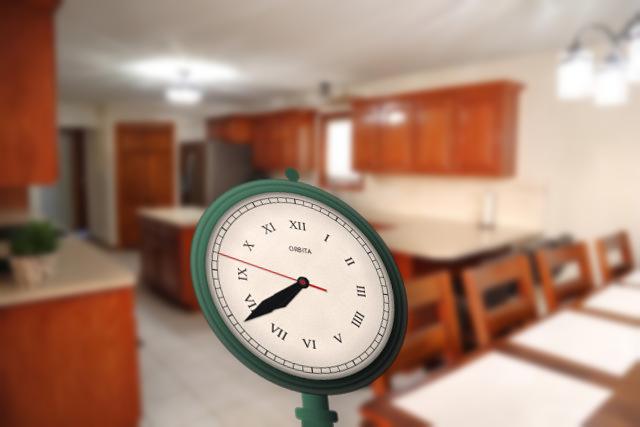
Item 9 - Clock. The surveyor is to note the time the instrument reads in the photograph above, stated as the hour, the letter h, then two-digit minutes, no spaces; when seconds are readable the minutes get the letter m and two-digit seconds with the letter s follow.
7h38m47s
